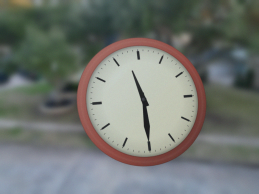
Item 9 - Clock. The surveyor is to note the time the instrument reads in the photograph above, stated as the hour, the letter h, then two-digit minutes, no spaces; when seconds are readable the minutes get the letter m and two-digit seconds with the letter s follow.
11h30
